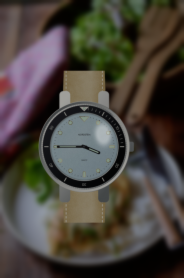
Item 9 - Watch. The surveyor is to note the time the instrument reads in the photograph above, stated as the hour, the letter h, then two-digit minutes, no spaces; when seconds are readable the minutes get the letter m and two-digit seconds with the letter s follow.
3h45
